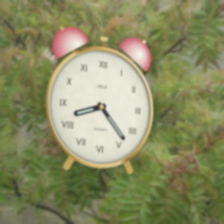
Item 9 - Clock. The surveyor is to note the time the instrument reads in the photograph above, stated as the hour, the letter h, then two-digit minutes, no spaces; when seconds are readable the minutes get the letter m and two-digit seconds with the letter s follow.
8h23
